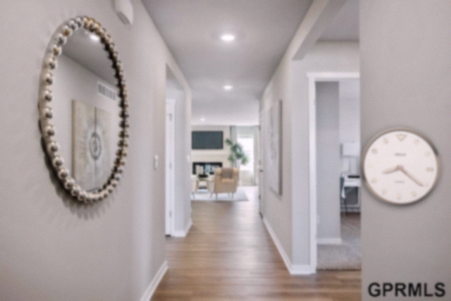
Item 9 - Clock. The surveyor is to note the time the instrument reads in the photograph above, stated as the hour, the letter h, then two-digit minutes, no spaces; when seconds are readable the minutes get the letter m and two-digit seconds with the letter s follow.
8h21
